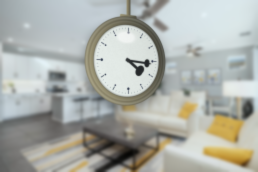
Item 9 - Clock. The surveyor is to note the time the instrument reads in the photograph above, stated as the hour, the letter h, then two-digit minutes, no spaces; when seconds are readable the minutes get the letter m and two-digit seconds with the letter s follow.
4h16
